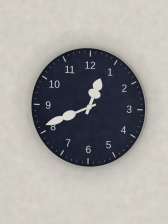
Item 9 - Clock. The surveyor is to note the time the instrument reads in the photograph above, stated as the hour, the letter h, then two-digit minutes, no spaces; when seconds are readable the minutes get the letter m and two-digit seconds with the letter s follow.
12h41
